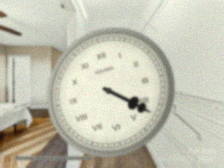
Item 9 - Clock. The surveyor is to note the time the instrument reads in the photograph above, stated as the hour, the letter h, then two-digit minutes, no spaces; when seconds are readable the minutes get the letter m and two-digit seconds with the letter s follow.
4h22
